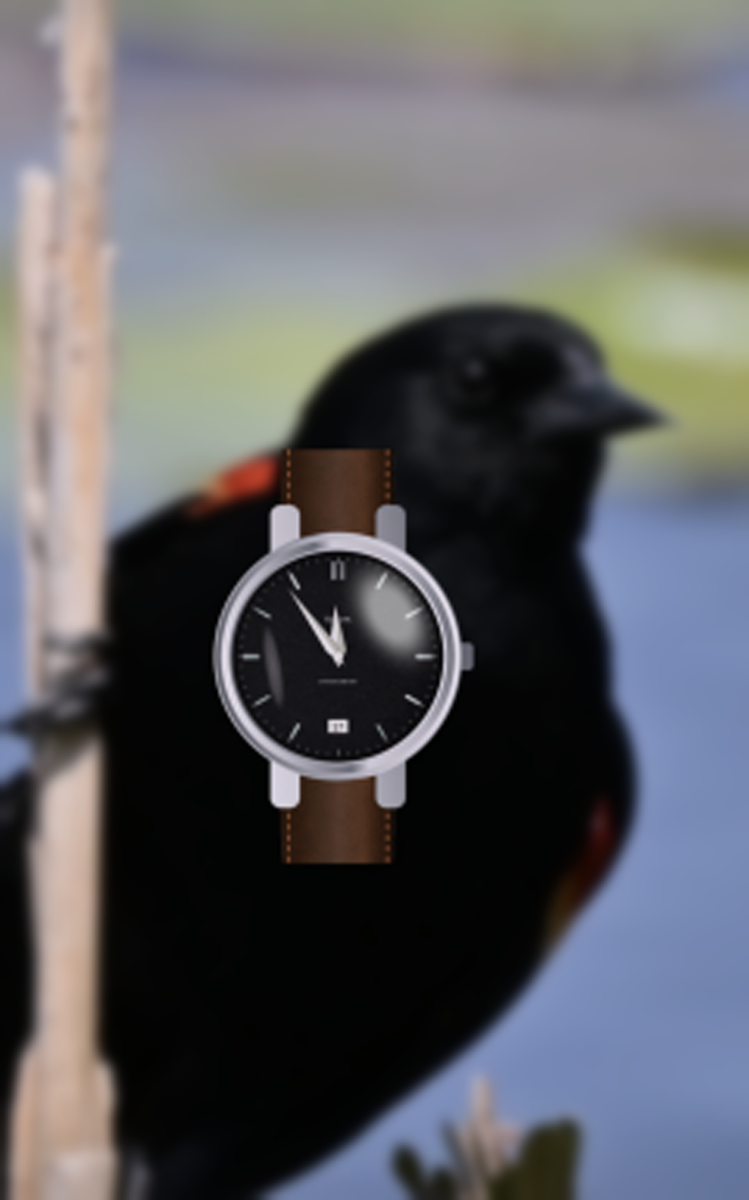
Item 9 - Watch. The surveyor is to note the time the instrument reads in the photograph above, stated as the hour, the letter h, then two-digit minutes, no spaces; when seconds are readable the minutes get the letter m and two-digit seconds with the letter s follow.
11h54
